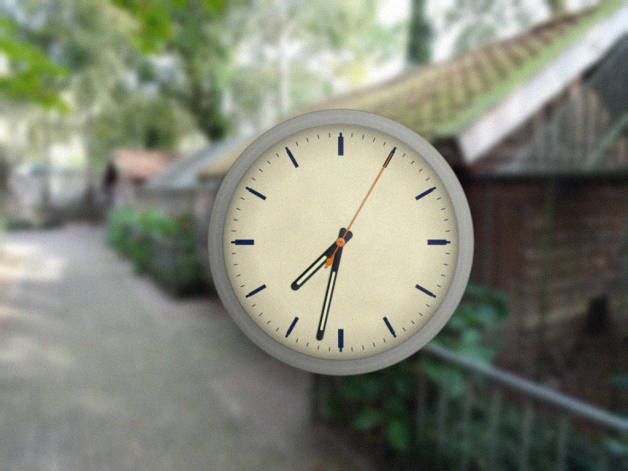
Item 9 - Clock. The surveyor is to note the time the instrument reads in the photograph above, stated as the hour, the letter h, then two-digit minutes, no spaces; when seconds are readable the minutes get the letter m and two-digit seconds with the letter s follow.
7h32m05s
